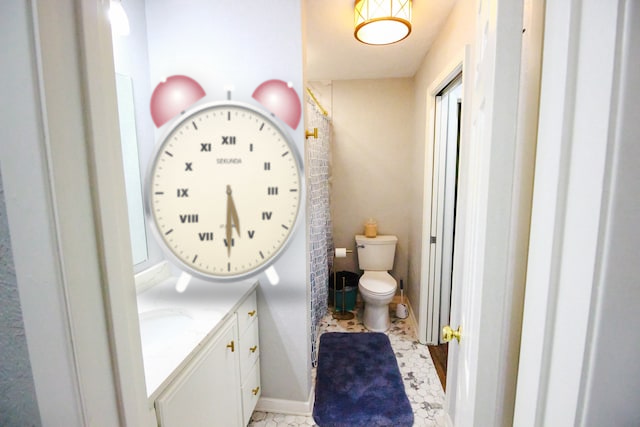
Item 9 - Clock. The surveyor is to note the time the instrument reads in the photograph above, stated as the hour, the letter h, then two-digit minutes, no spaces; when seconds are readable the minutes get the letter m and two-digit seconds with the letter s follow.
5h30
